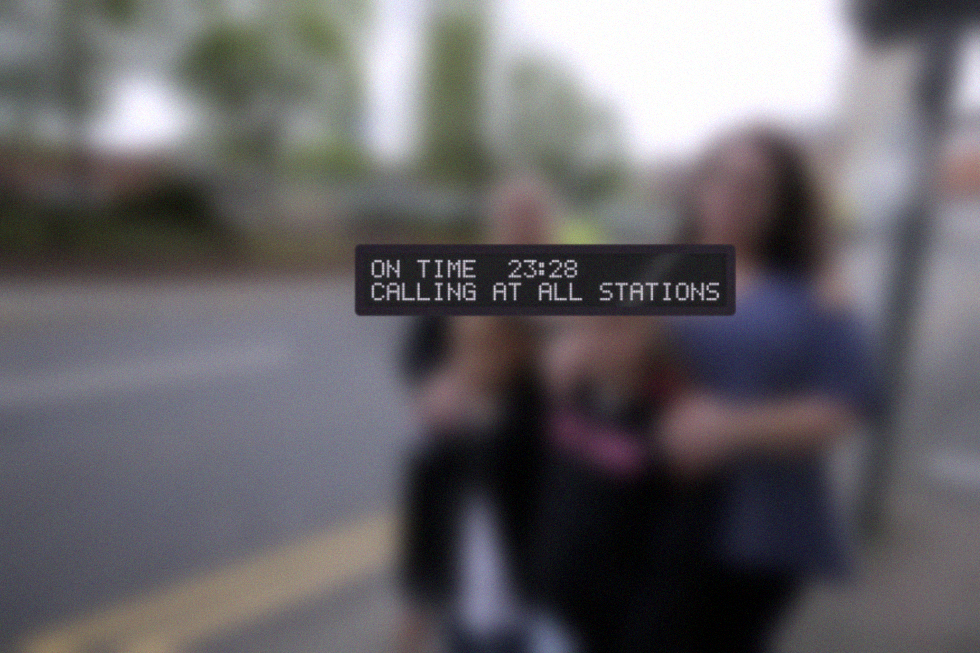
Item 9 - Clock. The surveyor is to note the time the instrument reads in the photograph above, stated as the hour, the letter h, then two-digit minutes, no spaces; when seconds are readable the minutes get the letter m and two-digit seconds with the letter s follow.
23h28
